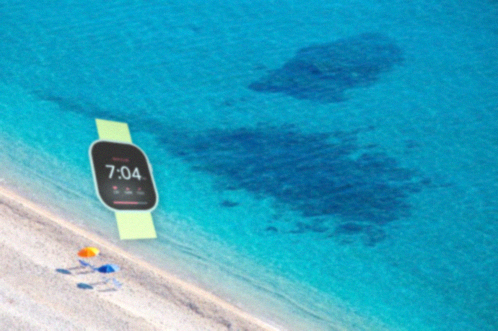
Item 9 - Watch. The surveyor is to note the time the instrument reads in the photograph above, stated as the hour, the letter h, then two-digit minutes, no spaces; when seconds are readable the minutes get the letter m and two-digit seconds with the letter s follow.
7h04
